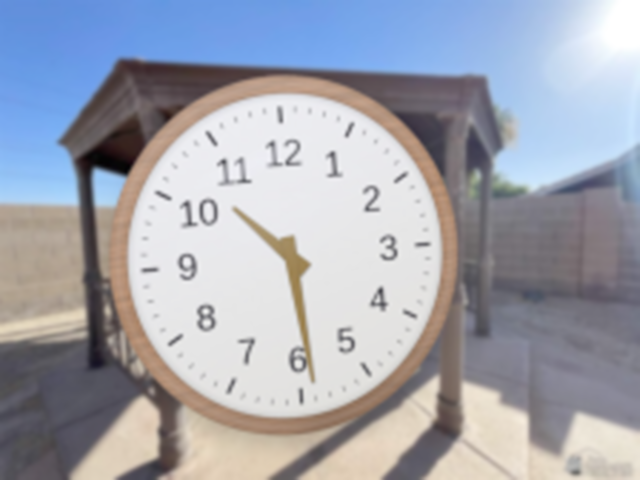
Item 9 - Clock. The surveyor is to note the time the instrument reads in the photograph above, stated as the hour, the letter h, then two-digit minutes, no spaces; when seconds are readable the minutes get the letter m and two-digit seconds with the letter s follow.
10h29
